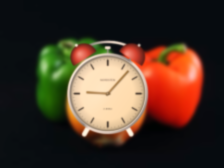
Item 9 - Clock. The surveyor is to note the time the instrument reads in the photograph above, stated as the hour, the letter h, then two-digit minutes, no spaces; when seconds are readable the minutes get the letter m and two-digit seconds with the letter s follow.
9h07
